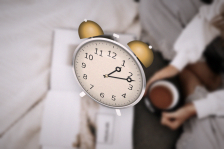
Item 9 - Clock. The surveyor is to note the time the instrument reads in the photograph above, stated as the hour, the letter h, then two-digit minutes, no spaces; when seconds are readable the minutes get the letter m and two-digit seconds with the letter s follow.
1h12
